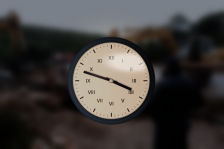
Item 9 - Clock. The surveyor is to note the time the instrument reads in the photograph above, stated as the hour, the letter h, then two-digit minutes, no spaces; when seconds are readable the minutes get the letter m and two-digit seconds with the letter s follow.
3h48
